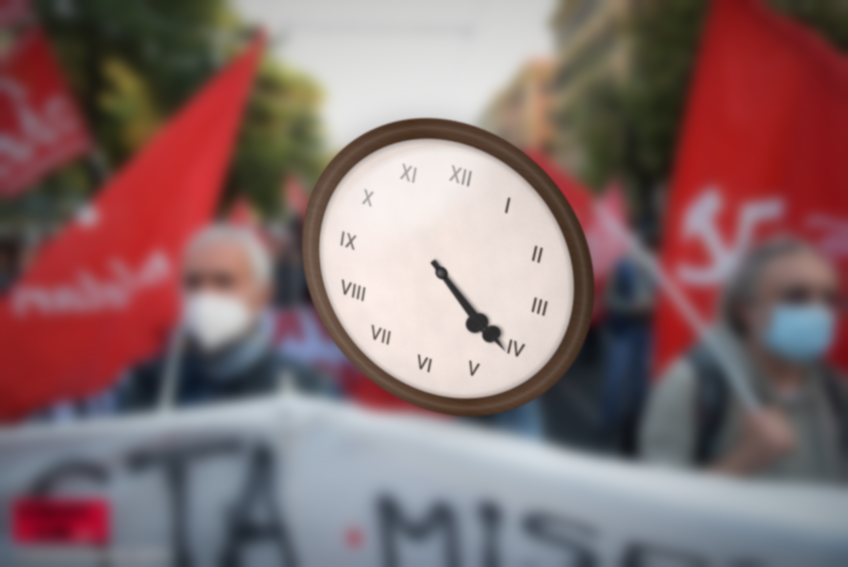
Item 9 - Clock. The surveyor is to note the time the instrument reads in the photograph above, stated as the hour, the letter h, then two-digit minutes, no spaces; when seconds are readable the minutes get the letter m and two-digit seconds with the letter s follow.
4h21
